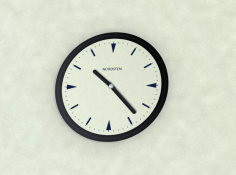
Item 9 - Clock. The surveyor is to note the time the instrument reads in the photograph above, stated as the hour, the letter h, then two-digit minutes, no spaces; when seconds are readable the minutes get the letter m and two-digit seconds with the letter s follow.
10h23
